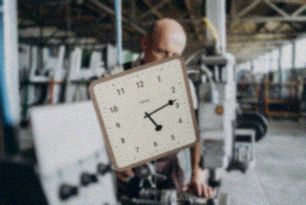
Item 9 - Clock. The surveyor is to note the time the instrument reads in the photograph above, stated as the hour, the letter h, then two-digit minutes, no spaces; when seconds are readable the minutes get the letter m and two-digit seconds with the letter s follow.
5h13
